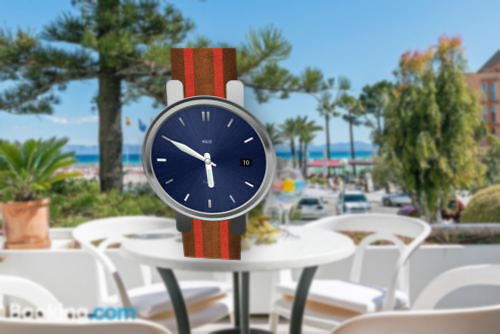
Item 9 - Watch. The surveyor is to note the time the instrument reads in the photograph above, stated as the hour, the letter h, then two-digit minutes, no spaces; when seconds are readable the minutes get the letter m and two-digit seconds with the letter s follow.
5h50
